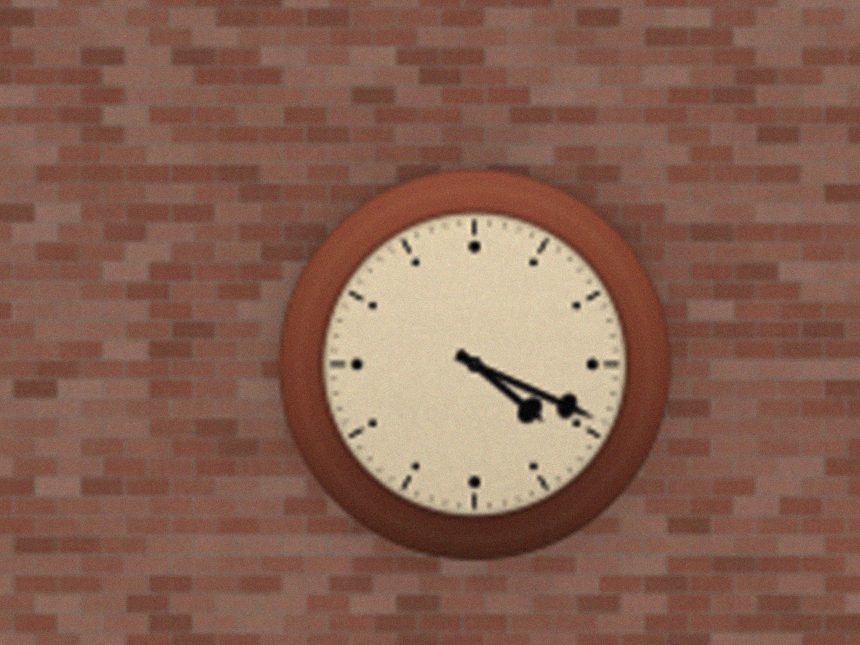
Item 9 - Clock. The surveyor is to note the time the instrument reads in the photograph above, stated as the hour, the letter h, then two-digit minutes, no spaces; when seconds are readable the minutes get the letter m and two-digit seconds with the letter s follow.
4h19
